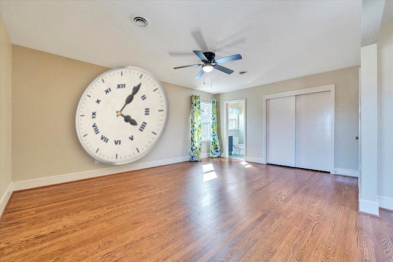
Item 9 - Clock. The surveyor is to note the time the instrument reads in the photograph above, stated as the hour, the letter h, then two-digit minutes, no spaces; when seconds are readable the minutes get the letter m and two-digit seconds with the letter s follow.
4h06
